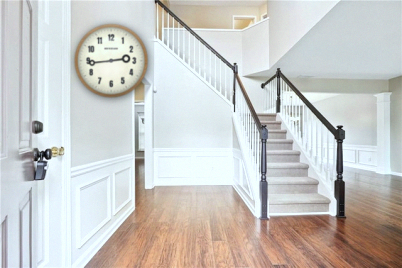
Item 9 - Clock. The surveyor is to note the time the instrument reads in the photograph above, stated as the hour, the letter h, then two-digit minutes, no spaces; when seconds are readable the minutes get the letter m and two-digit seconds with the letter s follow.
2h44
